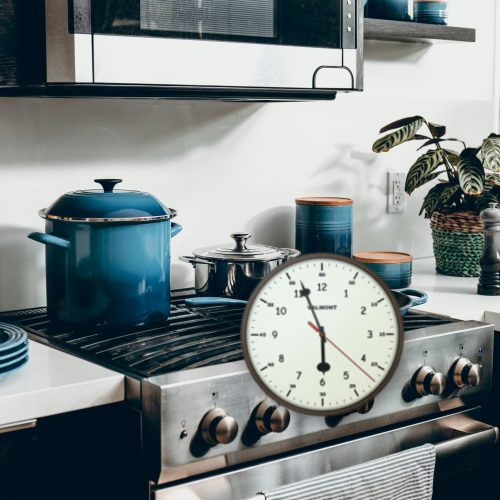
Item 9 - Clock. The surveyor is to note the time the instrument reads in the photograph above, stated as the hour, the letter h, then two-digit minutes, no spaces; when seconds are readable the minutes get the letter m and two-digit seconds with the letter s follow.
5h56m22s
